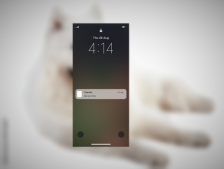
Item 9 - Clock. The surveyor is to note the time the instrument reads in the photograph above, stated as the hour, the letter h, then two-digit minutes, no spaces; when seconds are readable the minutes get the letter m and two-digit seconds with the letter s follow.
4h14
